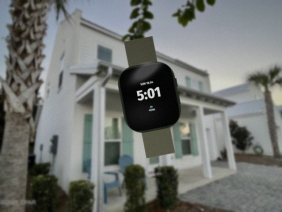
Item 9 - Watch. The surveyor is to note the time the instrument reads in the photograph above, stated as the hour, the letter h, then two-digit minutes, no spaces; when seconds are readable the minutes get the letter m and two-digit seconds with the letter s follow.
5h01
